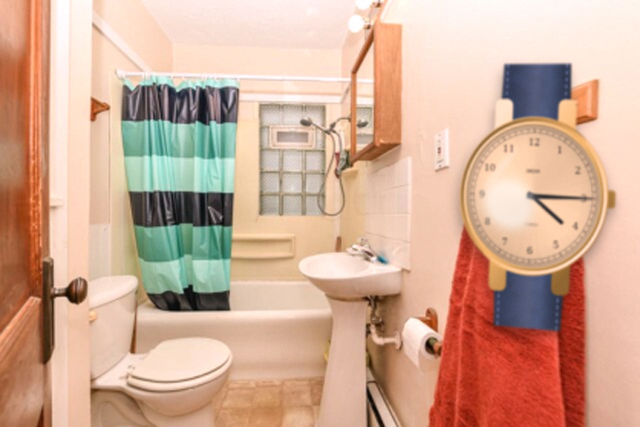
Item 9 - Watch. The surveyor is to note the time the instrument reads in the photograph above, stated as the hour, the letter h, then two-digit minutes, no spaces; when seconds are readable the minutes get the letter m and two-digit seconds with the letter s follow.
4h15
